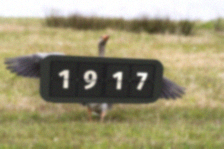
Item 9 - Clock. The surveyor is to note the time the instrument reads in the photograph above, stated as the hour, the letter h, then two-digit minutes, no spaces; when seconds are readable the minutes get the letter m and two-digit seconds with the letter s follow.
19h17
